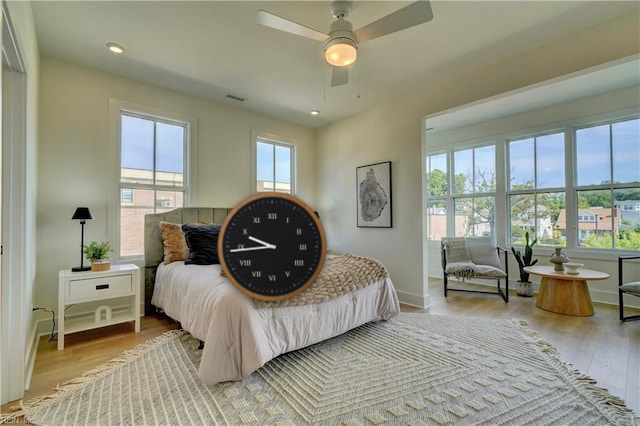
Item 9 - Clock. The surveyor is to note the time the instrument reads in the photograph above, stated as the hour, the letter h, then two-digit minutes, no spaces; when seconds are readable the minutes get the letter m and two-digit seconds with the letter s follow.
9h44
